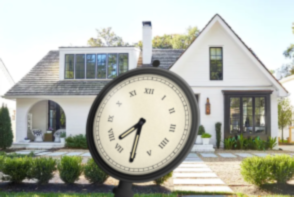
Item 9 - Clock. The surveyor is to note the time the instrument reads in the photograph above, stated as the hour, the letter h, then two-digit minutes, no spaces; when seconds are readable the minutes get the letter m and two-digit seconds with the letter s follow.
7h30
